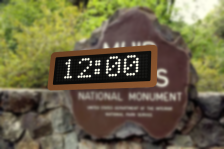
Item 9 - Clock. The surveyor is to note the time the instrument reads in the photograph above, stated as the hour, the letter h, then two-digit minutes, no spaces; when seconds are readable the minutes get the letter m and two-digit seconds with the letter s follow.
12h00
